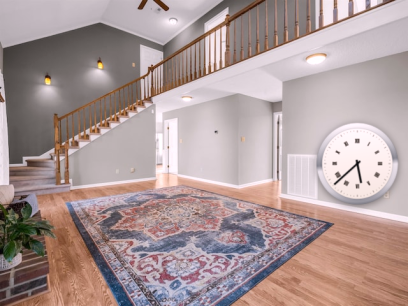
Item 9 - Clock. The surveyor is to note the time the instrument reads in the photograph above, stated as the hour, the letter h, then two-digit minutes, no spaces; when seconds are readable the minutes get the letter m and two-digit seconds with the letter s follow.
5h38
